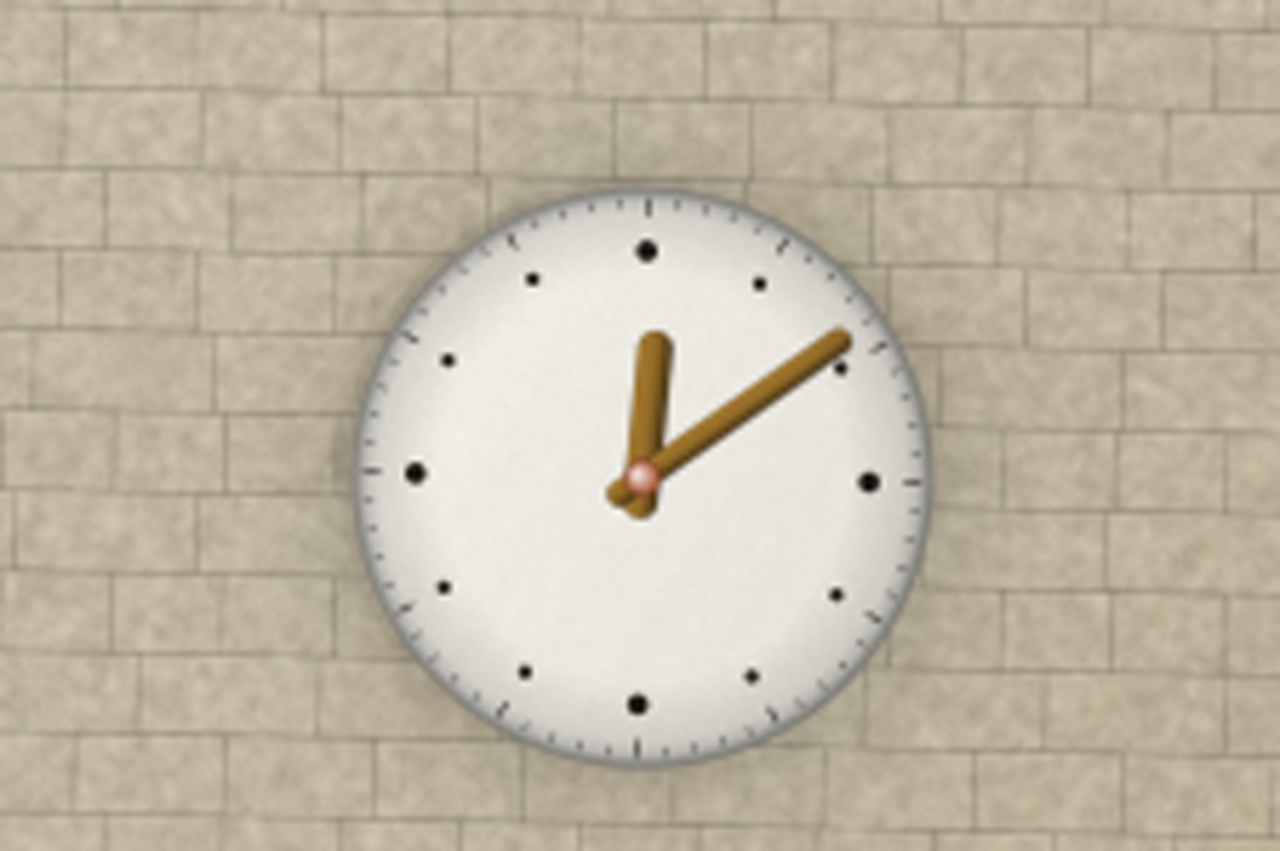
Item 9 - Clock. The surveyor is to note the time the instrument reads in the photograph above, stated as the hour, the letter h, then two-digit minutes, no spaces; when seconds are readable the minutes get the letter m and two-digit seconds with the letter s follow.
12h09
